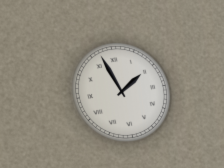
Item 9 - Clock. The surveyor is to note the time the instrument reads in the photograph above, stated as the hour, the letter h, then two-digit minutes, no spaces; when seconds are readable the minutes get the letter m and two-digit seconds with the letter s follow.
1h57
